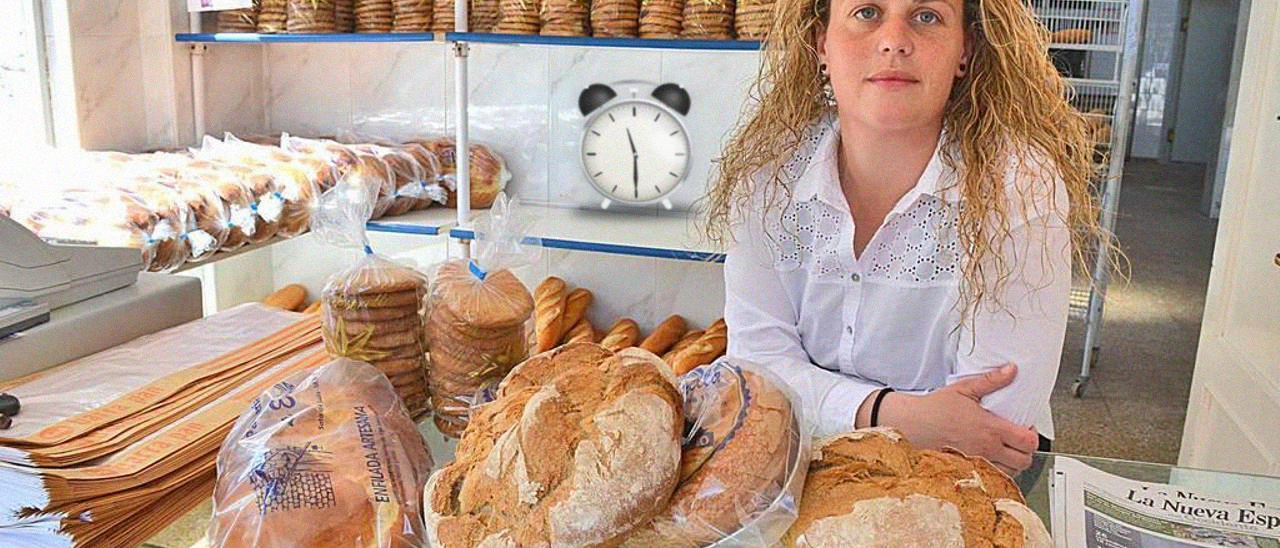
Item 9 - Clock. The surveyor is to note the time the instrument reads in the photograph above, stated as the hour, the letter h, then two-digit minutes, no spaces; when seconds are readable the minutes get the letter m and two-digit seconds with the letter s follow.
11h30
